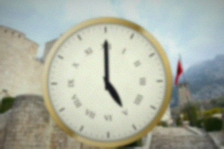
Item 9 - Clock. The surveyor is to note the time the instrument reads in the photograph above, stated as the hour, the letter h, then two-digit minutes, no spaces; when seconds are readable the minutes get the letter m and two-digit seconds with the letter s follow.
5h00
